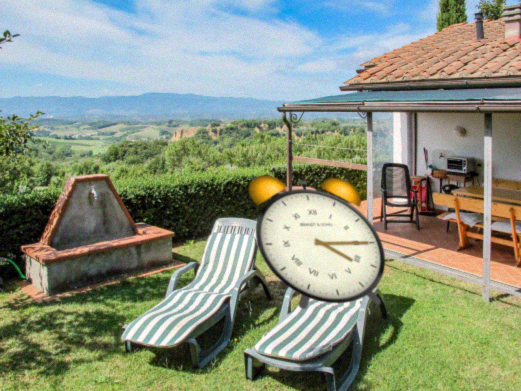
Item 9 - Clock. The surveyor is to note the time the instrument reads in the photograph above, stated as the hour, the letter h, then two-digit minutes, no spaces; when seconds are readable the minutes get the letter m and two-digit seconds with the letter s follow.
4h15
